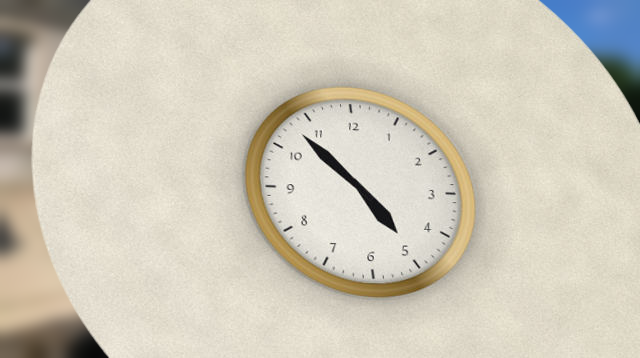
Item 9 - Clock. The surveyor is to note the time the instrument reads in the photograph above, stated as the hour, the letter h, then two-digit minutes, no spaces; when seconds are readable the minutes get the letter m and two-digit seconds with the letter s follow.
4h53
